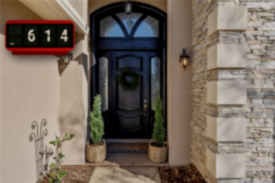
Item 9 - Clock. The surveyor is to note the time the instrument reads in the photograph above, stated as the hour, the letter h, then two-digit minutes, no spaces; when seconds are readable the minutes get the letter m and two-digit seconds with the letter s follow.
6h14
